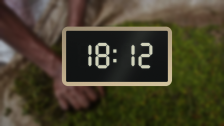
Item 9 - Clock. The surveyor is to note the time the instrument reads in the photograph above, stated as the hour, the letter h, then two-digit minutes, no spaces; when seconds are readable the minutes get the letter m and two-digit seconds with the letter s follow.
18h12
